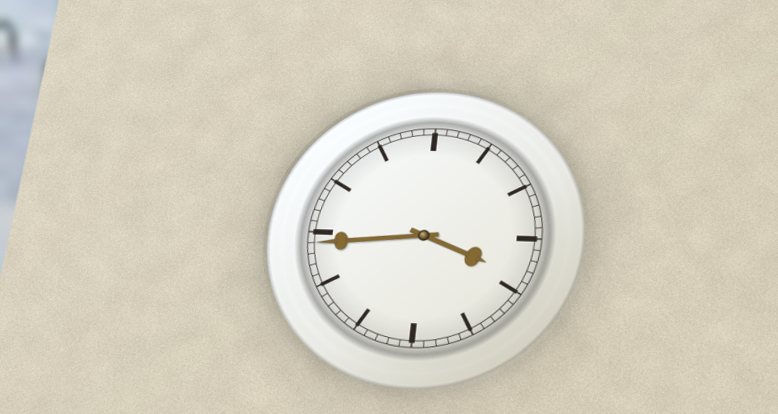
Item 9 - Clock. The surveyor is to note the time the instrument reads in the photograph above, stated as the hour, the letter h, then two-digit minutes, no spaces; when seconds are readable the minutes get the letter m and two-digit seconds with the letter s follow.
3h44
